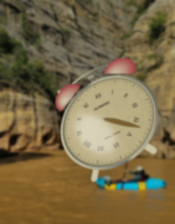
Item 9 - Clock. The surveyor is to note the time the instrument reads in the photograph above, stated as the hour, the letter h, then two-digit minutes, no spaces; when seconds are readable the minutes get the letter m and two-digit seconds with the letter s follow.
4h22
